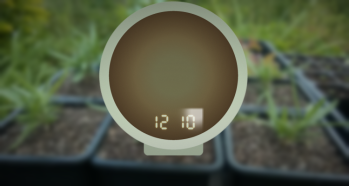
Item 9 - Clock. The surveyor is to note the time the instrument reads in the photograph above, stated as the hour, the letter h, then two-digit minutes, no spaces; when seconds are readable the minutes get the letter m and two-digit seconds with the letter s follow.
12h10
